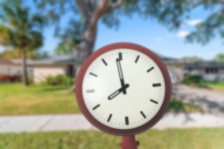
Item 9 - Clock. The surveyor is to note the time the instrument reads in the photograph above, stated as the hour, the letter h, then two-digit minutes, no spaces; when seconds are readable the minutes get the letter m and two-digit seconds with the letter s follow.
7h59
